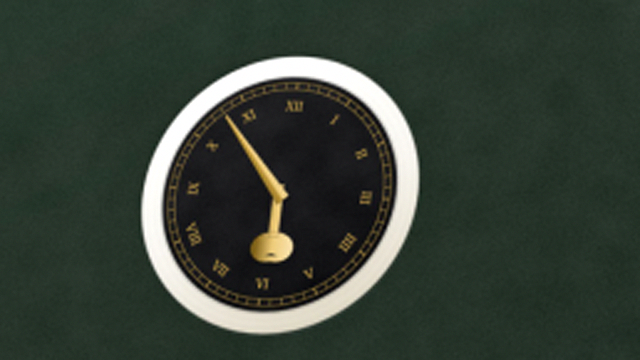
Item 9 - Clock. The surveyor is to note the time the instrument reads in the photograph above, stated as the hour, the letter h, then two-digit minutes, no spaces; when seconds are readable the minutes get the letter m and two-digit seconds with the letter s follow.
5h53
